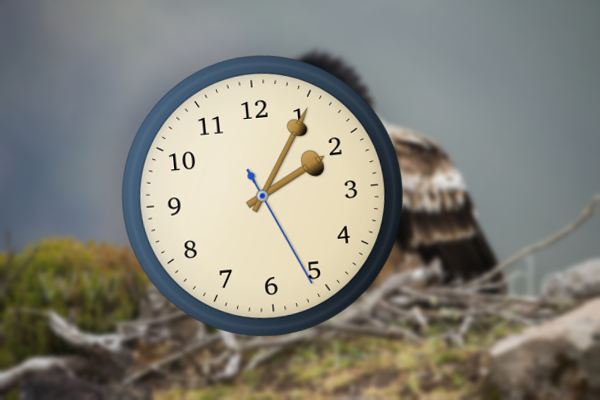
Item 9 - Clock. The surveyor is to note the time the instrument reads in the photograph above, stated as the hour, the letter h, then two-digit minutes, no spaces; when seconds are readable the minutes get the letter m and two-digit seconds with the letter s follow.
2h05m26s
